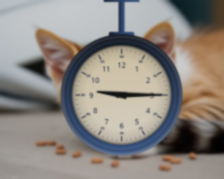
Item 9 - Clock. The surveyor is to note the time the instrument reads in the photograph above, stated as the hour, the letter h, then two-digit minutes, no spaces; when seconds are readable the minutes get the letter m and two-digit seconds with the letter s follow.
9h15
